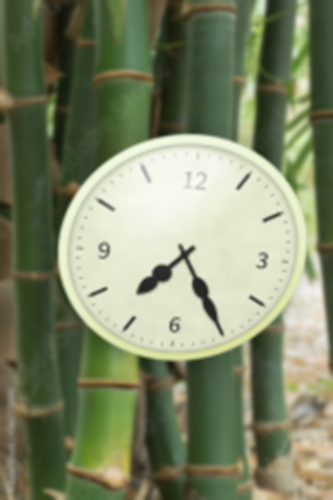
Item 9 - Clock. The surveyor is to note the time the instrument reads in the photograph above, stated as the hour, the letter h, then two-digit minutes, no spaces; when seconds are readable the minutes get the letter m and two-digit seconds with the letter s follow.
7h25
